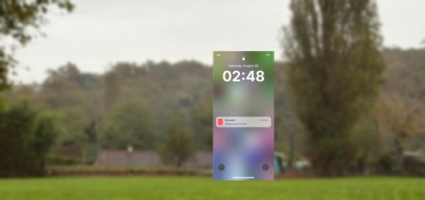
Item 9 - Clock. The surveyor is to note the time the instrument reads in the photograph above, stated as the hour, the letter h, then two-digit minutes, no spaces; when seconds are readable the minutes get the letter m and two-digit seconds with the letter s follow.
2h48
